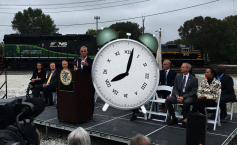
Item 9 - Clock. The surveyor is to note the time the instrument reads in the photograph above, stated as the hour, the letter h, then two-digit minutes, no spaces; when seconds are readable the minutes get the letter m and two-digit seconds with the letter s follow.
8h02
